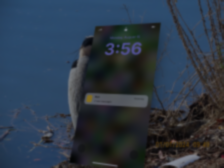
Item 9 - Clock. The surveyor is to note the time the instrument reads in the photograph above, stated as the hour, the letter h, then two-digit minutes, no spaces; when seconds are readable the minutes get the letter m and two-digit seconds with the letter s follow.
3h56
